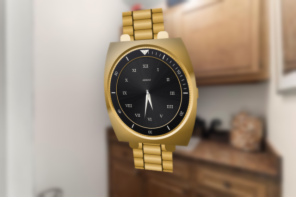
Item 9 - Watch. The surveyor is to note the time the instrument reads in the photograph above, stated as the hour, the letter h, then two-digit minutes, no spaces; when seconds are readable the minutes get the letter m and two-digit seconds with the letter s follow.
5h32
